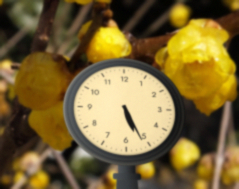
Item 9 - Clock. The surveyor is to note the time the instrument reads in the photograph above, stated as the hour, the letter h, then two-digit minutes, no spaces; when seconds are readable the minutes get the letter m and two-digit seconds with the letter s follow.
5h26
